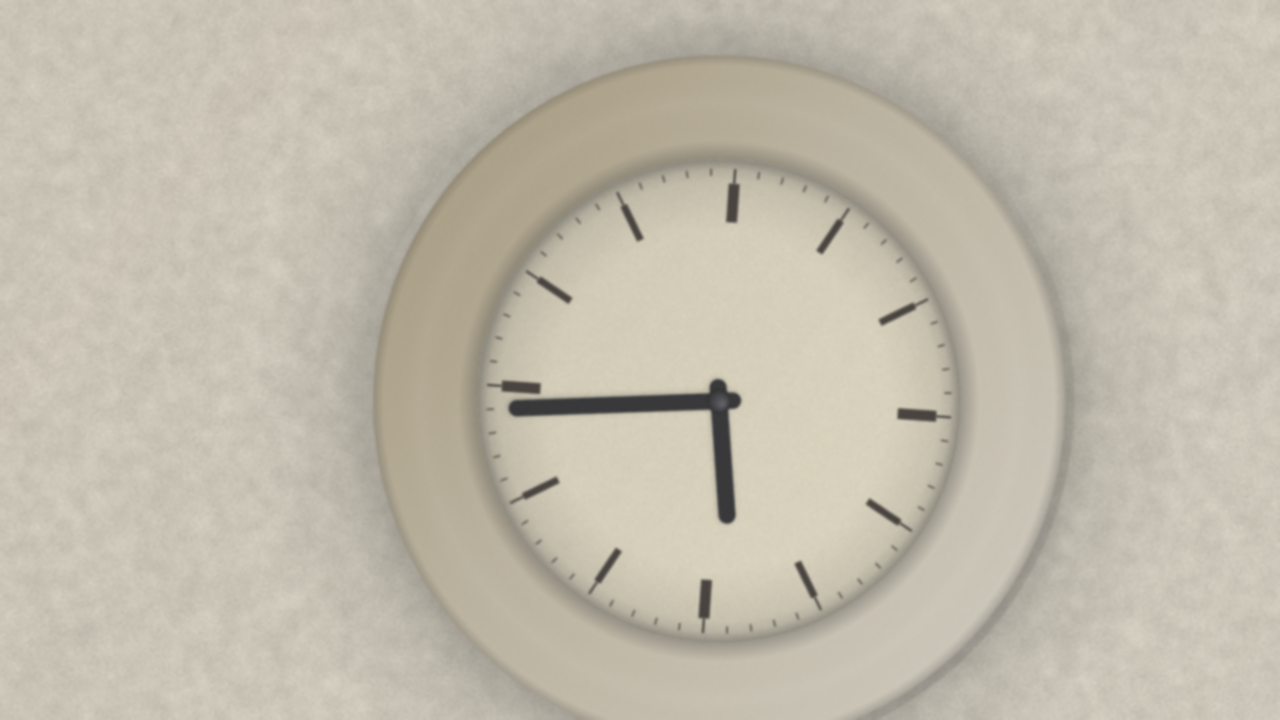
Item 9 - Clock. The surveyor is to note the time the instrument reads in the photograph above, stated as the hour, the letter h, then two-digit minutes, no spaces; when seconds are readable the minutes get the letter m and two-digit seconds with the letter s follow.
5h44
